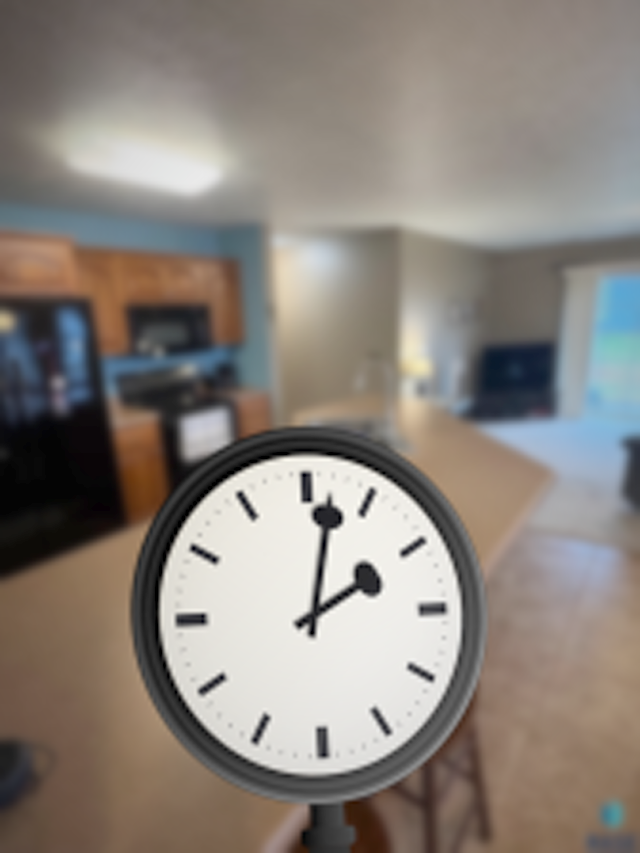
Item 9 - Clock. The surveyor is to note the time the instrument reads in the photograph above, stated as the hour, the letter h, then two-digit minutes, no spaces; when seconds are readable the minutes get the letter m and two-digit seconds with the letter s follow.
2h02
